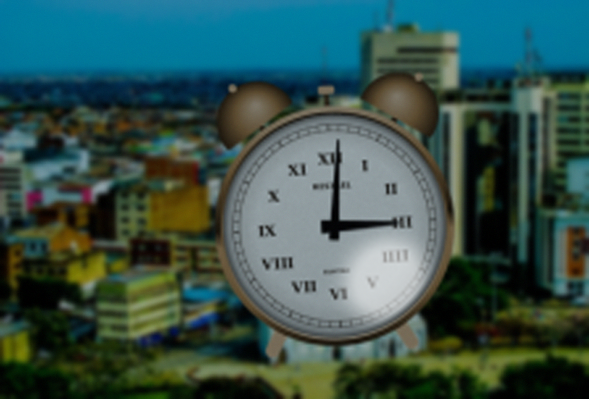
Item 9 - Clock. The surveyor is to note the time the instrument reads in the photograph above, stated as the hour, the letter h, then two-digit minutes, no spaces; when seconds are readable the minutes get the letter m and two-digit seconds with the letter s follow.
3h01
